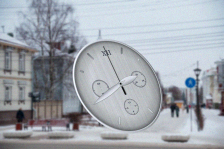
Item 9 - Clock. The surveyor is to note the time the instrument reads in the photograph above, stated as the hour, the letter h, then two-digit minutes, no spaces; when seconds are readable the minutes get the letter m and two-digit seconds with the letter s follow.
2h42
